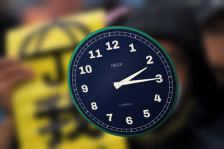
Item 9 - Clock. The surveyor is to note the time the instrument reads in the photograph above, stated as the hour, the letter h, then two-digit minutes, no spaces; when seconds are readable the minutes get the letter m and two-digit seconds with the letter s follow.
2h15
